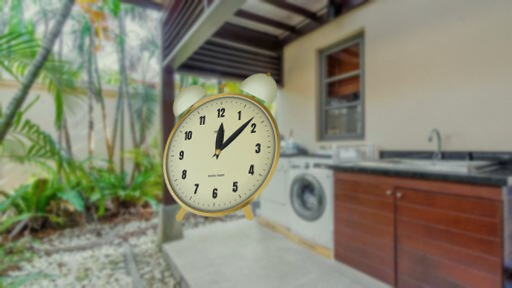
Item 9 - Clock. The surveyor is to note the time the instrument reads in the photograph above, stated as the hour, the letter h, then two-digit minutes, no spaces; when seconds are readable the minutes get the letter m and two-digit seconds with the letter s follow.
12h08
